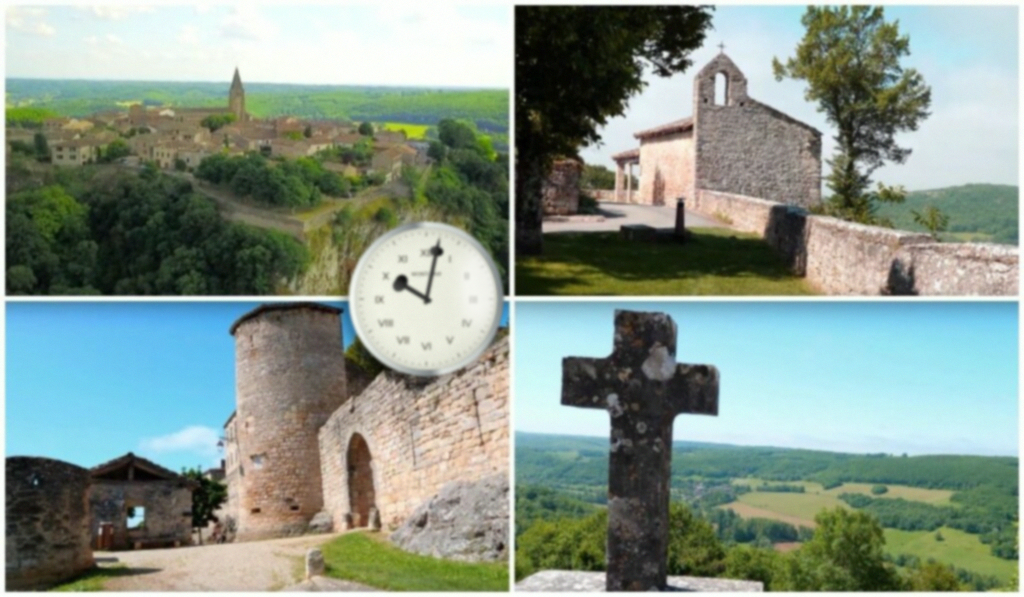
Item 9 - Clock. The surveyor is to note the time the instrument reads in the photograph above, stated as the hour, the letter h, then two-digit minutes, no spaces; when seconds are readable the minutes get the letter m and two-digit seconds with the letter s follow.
10h02
